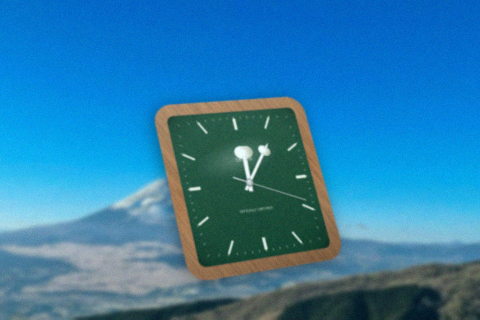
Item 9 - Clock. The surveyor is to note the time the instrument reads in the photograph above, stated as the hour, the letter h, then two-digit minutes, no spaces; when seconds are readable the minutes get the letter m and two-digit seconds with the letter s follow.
12h06m19s
